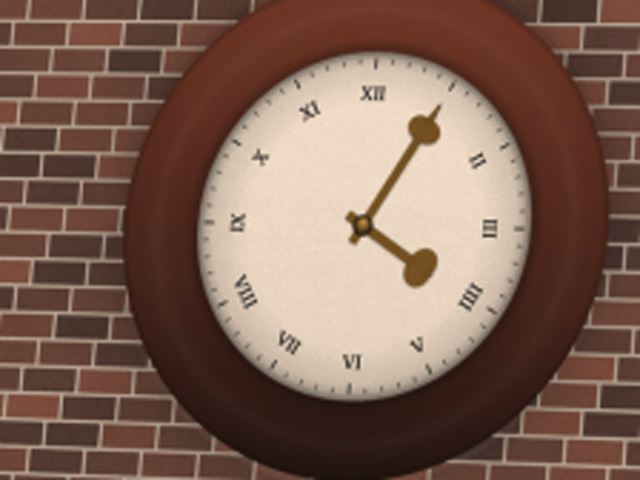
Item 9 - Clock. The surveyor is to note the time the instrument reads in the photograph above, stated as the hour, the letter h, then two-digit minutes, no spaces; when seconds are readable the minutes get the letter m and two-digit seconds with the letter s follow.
4h05
